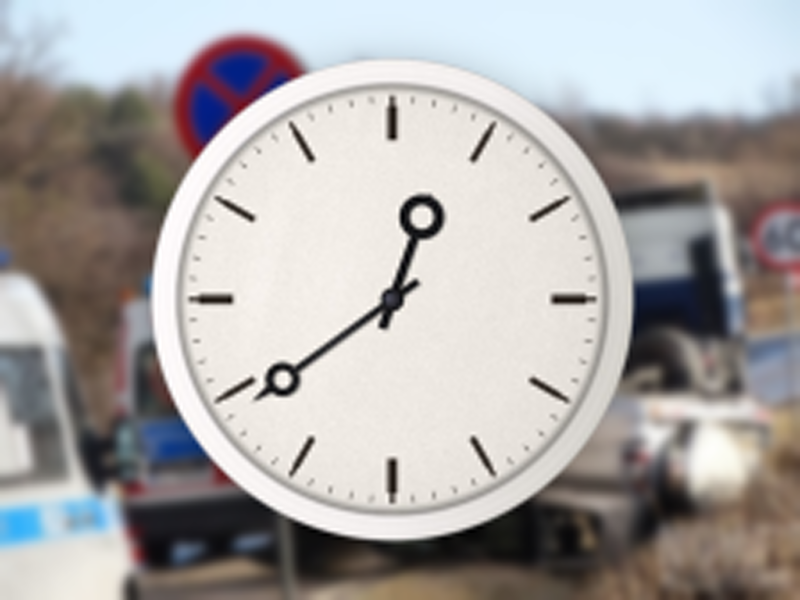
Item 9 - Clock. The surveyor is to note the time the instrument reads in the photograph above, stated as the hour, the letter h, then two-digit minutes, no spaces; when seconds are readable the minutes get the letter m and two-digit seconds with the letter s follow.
12h39
